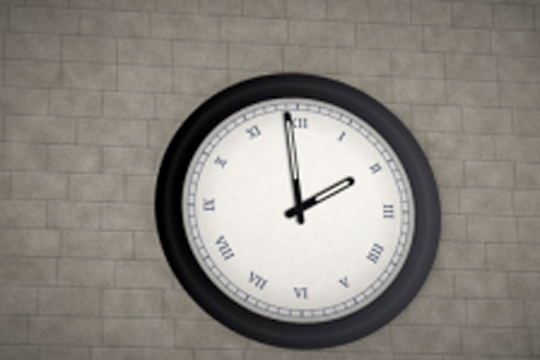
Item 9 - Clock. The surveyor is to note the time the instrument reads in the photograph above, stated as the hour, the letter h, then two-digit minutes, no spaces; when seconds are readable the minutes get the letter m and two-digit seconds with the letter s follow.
1h59
